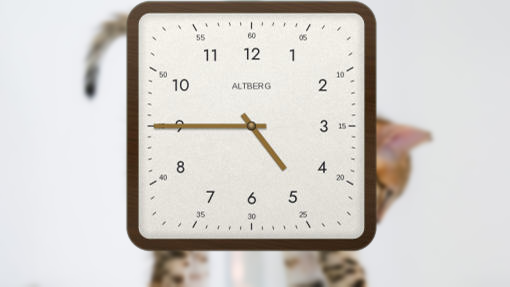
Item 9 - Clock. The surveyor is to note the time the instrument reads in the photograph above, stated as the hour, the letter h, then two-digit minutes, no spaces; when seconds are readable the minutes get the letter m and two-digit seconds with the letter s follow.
4h45
